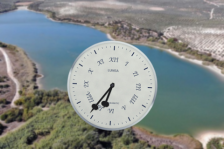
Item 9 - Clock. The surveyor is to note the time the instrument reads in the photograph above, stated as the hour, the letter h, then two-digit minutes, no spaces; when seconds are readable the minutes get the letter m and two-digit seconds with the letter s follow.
6h36
